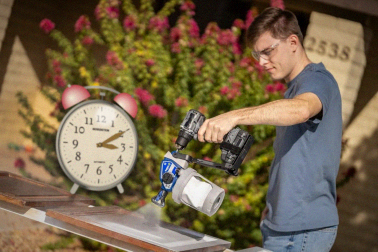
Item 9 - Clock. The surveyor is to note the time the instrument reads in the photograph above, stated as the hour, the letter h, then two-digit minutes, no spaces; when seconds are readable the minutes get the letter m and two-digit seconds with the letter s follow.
3h10
